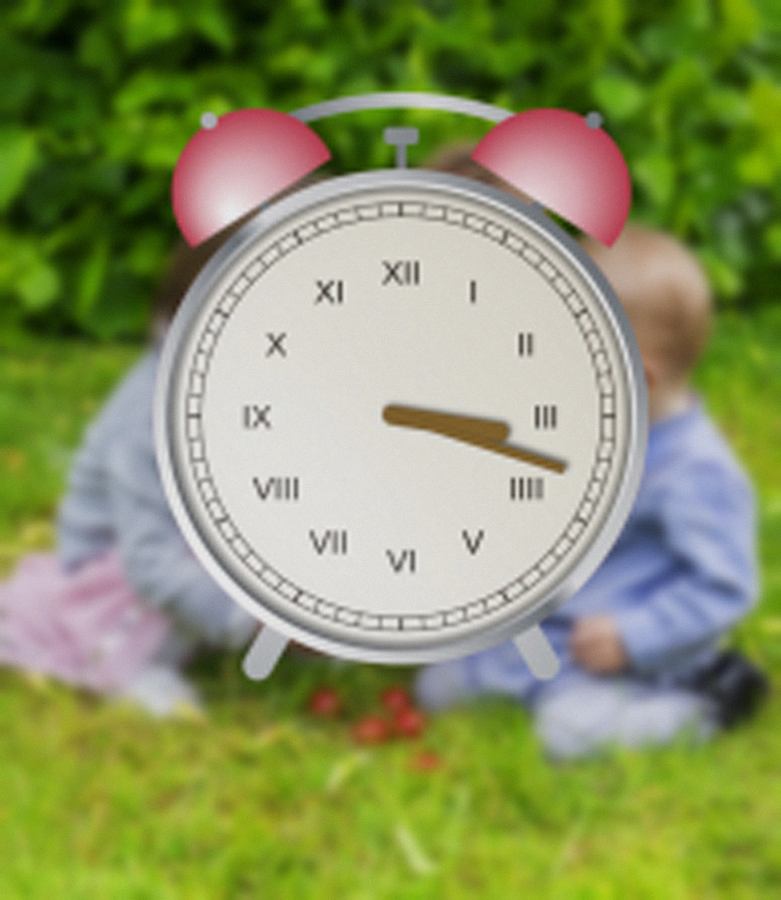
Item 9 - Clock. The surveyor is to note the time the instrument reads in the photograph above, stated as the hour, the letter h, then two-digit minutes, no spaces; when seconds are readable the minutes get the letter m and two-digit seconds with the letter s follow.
3h18
